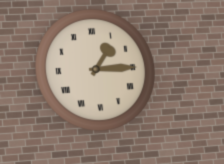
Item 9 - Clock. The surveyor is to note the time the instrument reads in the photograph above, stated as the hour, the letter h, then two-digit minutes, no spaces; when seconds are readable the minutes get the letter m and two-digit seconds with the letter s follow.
1h15
